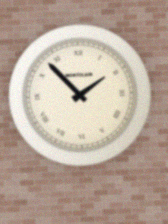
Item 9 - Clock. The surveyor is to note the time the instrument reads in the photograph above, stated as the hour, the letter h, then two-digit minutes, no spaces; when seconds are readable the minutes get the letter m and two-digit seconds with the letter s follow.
1h53
